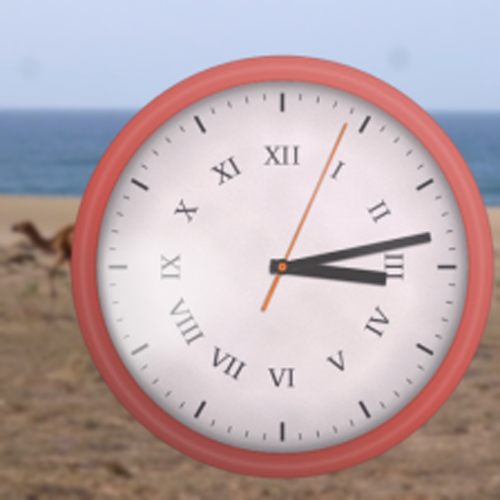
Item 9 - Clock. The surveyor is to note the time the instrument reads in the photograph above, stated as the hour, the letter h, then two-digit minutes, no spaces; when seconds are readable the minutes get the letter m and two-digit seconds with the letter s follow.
3h13m04s
